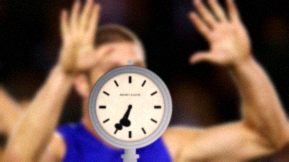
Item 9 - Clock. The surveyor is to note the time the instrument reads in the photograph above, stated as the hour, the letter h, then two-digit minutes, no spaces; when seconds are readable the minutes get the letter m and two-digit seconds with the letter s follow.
6h35
